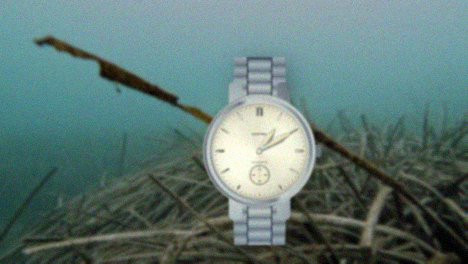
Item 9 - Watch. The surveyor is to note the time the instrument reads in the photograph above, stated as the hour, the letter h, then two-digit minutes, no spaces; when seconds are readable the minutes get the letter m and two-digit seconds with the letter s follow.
1h10
